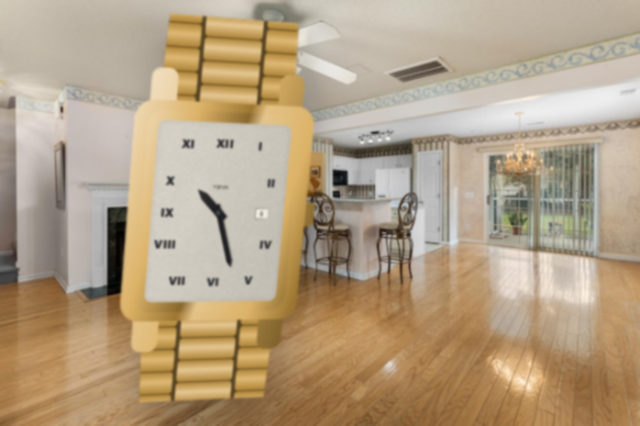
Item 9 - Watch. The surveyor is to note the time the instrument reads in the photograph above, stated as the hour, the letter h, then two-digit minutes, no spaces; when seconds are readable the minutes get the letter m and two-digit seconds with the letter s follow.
10h27
